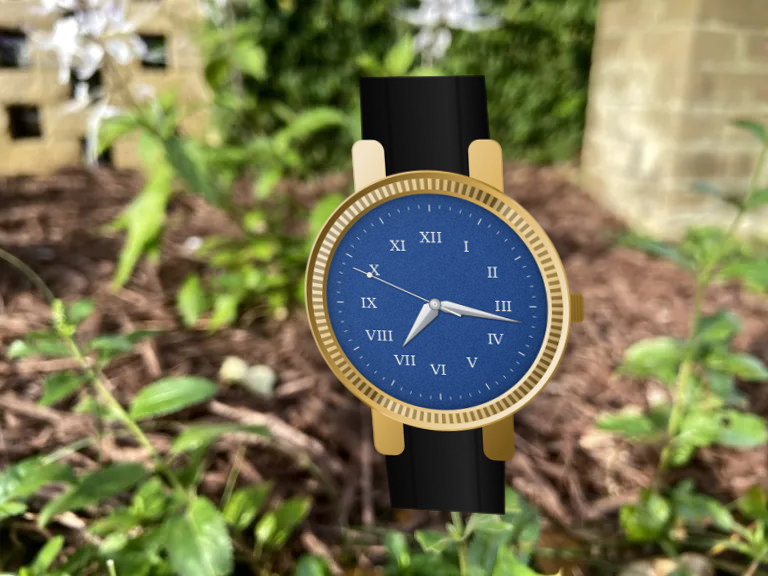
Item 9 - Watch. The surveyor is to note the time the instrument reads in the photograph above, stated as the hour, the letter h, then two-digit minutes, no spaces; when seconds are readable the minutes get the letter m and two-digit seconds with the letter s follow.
7h16m49s
